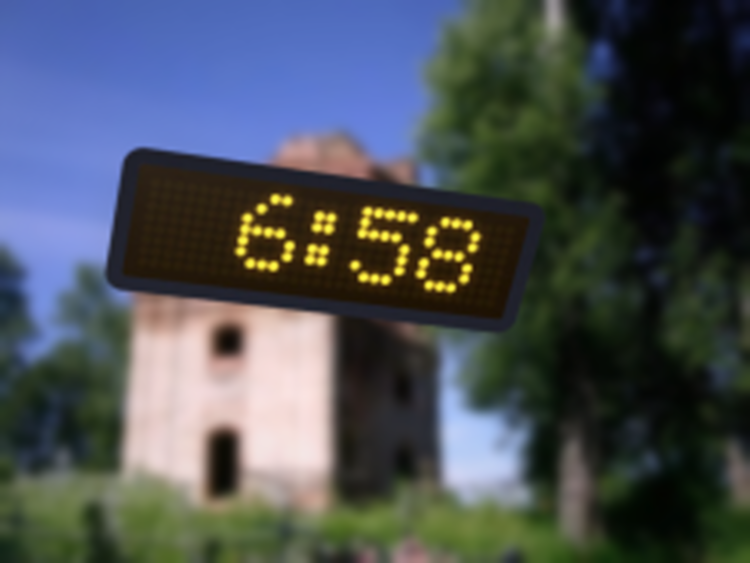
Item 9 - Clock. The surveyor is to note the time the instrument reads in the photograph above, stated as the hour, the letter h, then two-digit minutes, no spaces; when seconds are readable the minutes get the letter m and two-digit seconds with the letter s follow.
6h58
